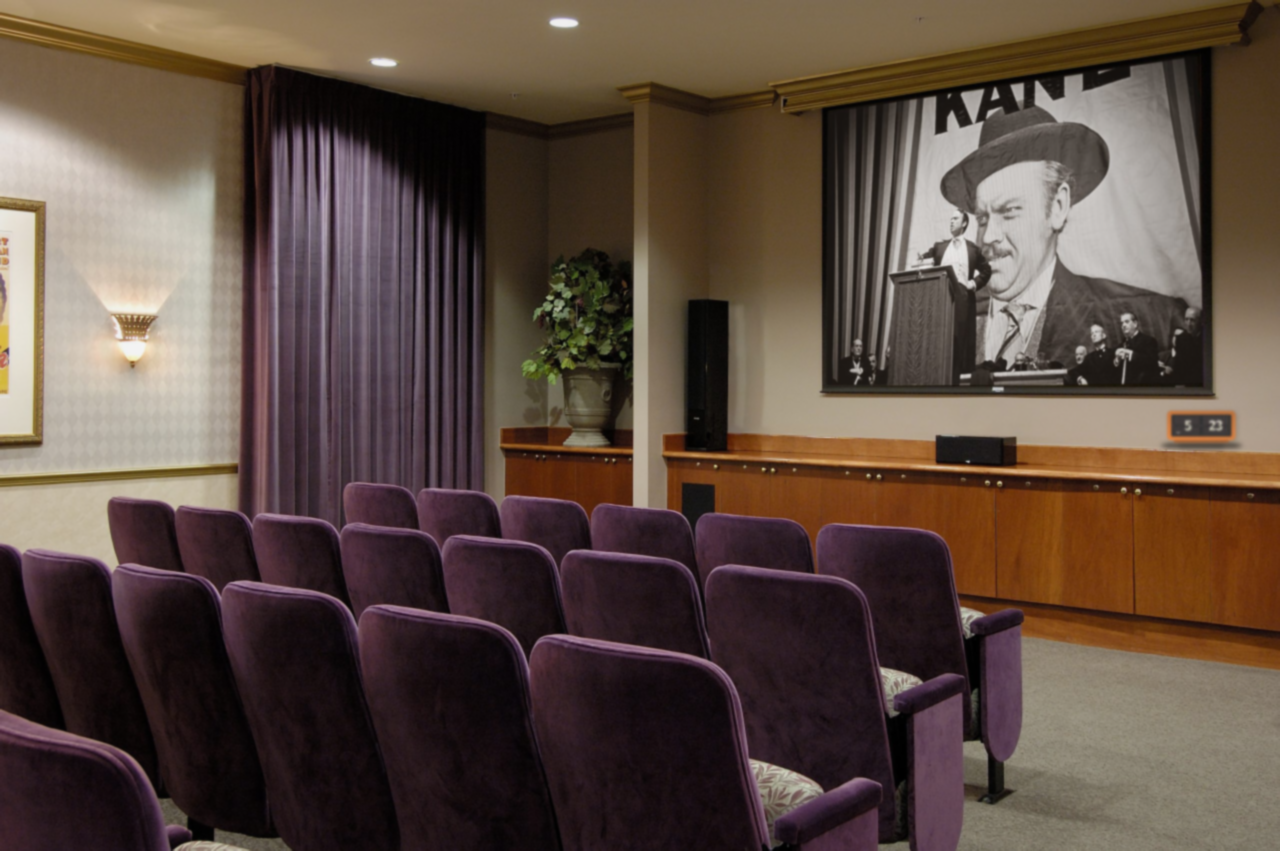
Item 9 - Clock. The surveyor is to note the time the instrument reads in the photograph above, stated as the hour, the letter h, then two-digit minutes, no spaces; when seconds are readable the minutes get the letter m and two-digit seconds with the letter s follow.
5h23
